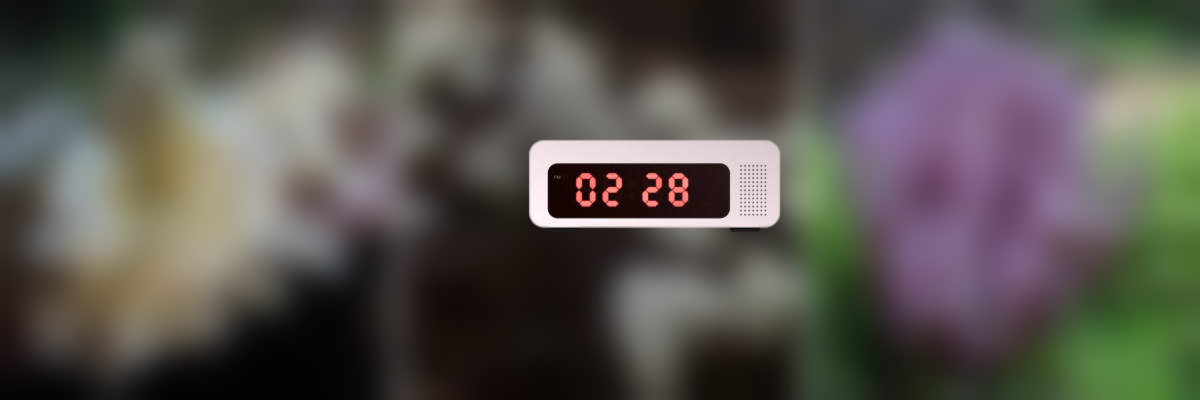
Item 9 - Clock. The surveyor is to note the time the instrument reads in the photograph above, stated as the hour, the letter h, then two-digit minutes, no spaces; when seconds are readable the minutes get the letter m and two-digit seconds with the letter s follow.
2h28
